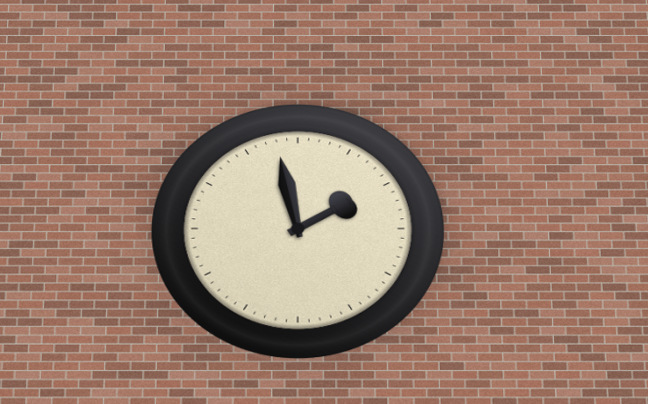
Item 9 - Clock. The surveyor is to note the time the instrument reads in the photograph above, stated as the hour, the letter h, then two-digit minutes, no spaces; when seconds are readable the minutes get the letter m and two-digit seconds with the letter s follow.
1h58
